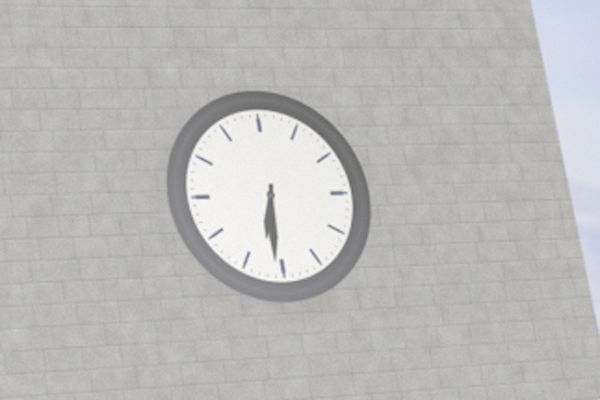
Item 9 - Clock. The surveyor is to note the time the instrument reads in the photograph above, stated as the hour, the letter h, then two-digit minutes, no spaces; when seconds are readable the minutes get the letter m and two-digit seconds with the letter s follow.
6h31
